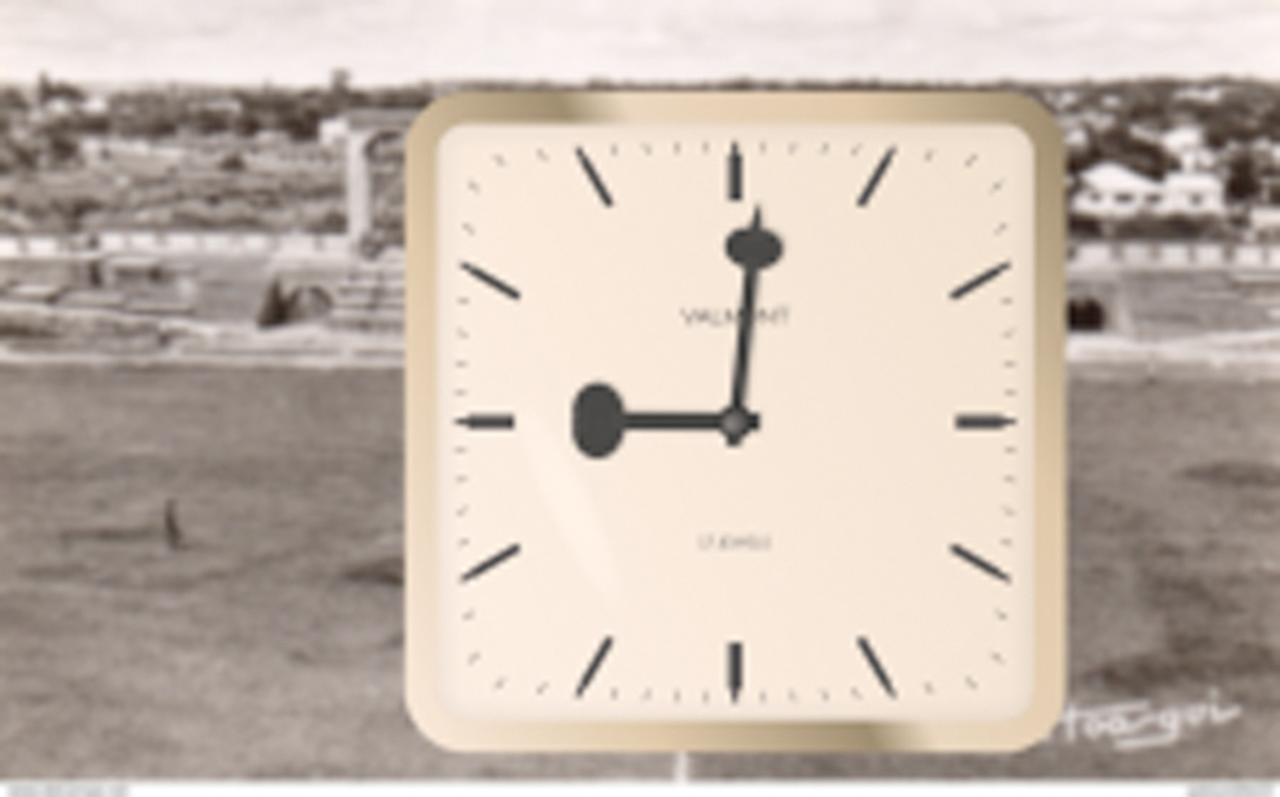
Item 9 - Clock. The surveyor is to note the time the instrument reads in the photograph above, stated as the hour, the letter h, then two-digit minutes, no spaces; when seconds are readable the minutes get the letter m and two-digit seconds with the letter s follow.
9h01
